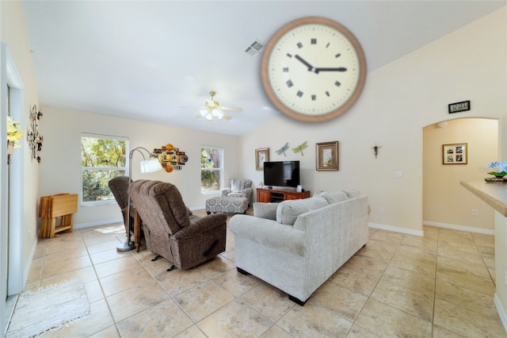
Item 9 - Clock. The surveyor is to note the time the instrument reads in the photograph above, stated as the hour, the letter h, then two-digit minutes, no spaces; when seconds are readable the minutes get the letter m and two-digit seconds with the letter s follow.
10h15
